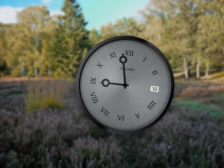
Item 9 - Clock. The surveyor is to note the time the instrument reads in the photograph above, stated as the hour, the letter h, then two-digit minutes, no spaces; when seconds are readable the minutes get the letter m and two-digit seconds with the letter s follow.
8h58
